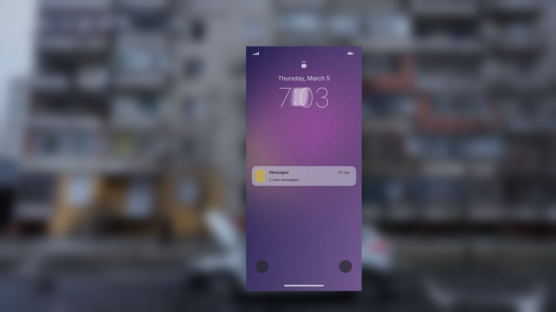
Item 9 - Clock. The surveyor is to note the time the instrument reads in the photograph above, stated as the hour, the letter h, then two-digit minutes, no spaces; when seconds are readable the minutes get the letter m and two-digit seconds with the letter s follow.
7h03
